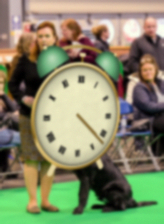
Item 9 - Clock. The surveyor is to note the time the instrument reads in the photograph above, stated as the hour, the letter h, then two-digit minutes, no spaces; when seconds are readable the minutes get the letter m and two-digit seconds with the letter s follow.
4h22
